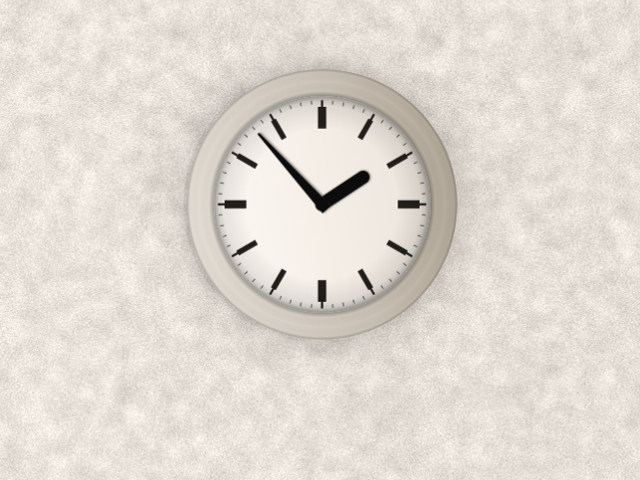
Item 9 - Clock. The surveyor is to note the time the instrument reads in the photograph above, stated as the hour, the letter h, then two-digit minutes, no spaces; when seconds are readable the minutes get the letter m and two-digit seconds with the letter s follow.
1h53
